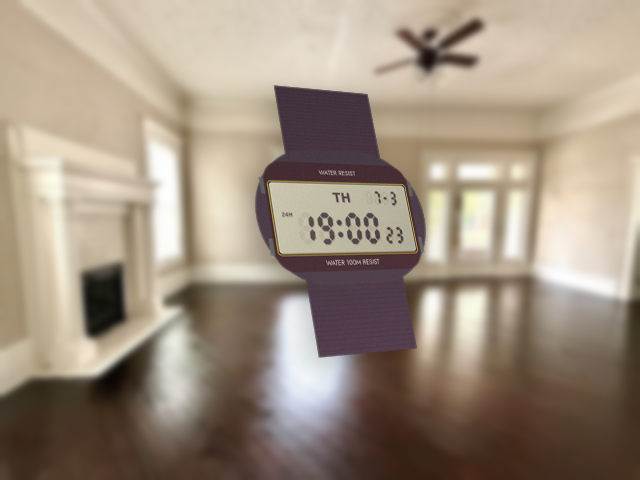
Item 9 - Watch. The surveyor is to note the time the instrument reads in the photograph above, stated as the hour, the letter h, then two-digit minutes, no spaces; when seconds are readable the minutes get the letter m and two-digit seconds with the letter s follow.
19h00m23s
